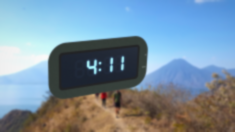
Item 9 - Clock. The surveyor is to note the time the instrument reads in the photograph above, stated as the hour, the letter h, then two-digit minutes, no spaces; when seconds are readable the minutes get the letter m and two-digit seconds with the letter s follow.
4h11
